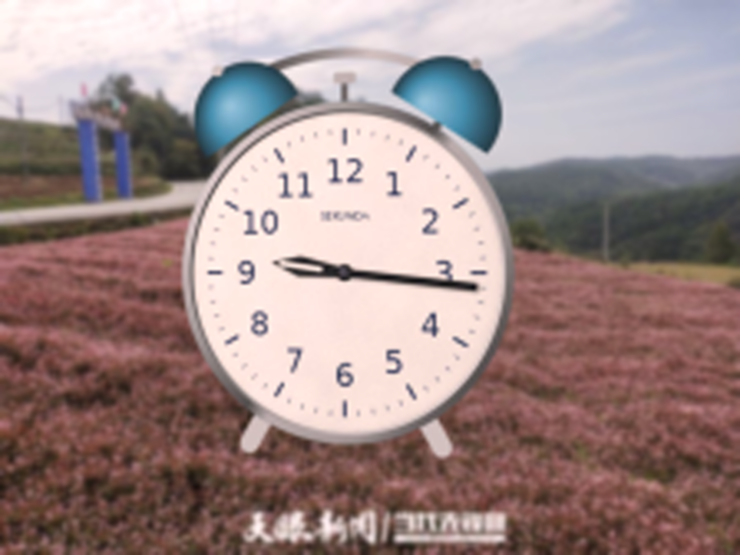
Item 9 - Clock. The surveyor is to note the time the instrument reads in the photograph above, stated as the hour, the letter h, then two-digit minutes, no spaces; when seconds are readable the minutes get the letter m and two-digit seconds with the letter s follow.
9h16
